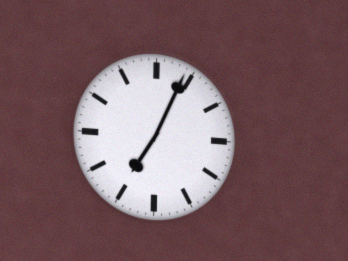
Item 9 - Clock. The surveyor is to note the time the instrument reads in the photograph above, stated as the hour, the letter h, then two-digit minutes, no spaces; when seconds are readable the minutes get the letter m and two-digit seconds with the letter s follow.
7h04
